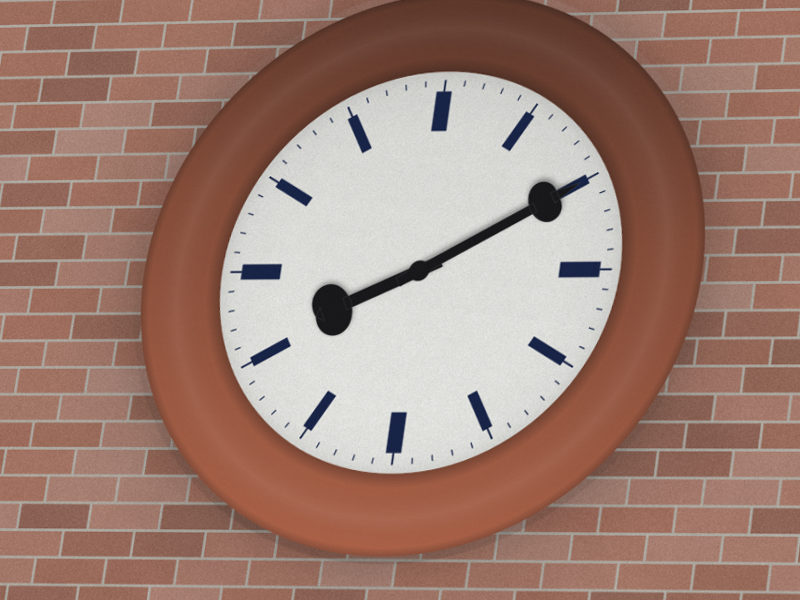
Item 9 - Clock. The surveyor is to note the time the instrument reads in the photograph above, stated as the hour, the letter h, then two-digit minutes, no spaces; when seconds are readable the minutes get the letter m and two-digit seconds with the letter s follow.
8h10
